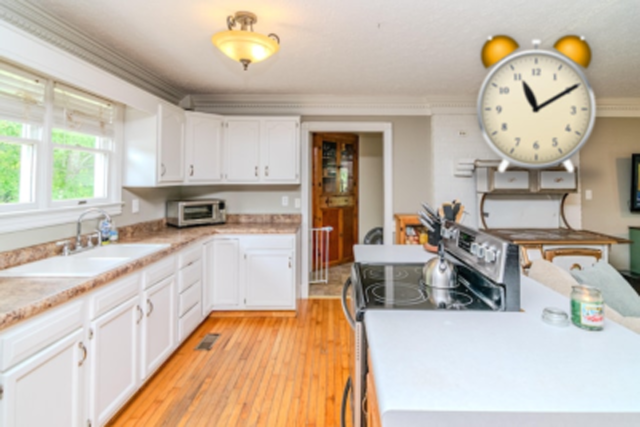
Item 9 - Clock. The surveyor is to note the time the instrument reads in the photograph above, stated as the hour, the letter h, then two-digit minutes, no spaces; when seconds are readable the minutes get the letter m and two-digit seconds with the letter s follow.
11h10
